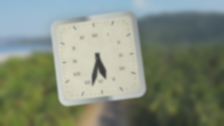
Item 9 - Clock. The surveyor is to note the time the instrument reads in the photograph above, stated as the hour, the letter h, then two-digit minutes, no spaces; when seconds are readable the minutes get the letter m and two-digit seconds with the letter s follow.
5h33
